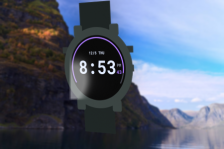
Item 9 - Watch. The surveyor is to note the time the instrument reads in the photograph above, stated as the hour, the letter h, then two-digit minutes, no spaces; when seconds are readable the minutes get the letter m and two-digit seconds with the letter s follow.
8h53
